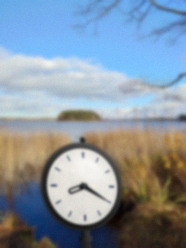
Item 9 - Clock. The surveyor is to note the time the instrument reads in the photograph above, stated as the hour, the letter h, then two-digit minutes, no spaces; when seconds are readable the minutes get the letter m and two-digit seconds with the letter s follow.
8h20
